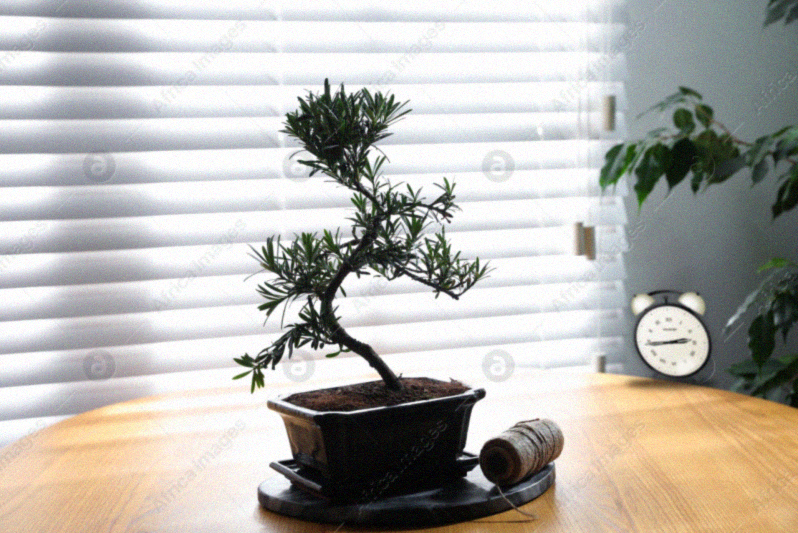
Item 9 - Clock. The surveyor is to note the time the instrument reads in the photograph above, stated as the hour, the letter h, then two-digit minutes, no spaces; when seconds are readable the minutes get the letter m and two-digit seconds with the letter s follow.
2h44
